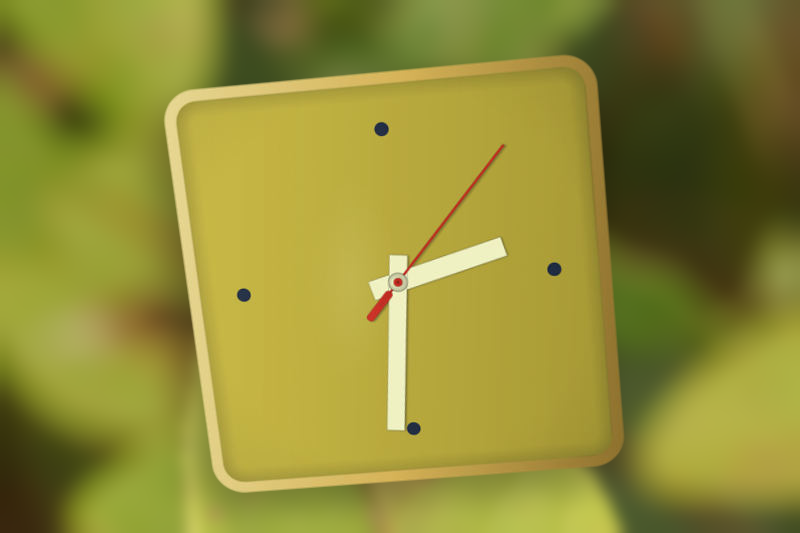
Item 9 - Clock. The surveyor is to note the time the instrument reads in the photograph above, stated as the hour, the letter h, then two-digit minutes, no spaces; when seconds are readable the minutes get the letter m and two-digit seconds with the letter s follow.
2h31m07s
